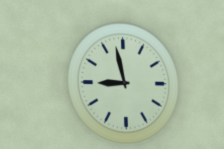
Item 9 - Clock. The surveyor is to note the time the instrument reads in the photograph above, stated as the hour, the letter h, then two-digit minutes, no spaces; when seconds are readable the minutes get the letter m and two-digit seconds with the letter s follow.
8h58
